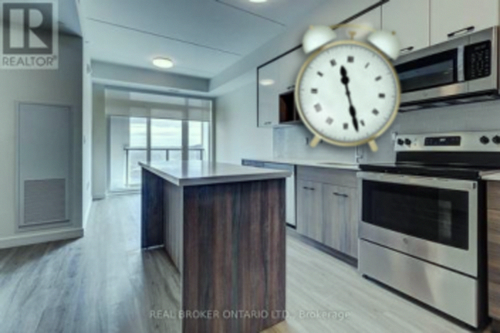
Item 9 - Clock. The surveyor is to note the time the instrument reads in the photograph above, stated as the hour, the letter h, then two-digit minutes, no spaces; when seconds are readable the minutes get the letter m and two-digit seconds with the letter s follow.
11h27
